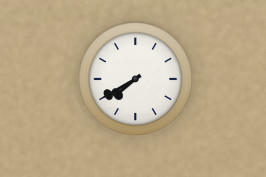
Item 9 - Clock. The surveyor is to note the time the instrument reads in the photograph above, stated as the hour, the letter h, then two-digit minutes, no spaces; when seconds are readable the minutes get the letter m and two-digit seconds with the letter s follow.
7h40
